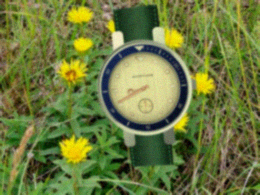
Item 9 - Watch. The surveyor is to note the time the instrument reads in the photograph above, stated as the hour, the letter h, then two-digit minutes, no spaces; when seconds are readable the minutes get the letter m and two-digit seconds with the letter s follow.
8h41
